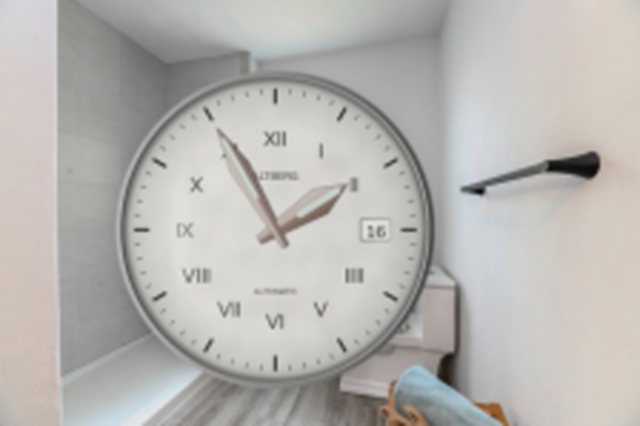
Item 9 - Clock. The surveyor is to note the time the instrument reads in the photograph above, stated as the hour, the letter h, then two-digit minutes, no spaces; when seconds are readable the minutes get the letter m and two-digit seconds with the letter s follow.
1h55
